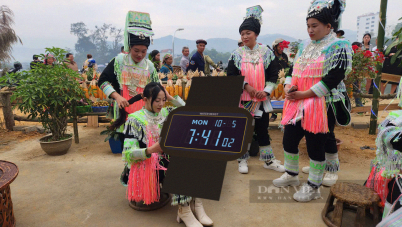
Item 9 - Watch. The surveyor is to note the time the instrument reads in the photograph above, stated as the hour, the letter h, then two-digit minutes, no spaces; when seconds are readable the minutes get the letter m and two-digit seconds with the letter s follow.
7h41m02s
